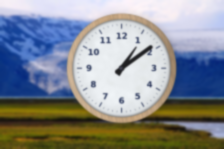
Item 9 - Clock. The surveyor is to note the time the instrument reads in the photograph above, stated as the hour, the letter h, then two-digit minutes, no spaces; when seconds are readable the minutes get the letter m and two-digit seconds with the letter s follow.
1h09
